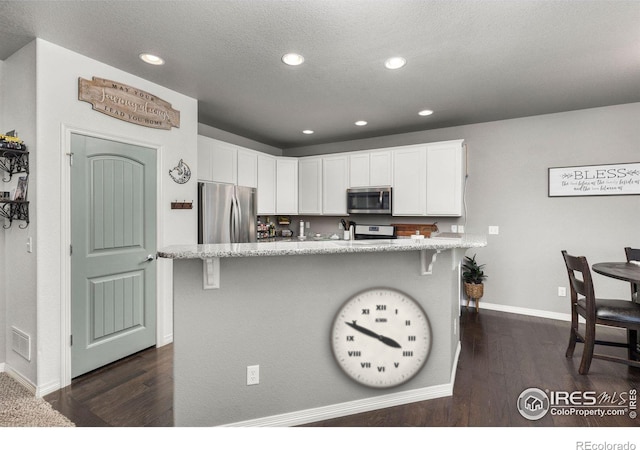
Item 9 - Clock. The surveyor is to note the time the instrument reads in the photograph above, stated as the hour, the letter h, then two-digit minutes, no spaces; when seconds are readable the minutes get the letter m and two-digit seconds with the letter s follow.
3h49
